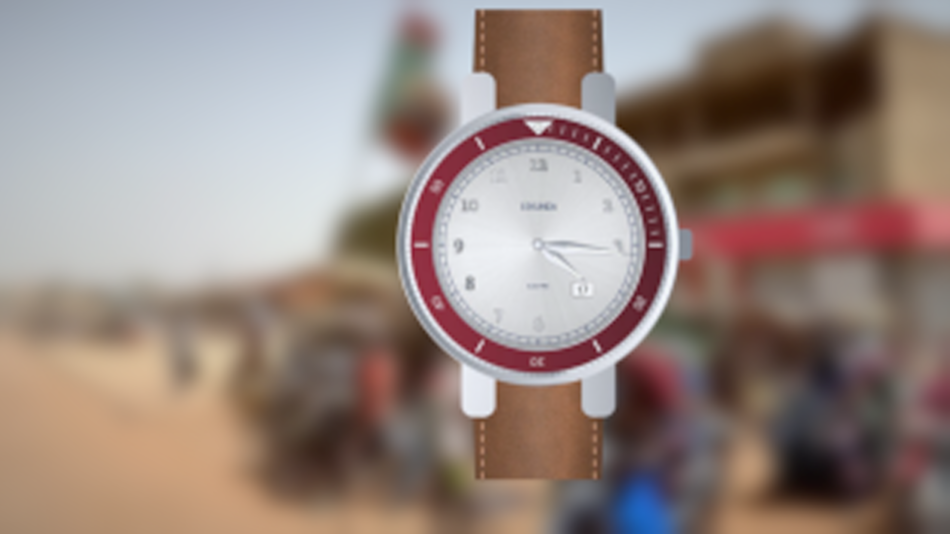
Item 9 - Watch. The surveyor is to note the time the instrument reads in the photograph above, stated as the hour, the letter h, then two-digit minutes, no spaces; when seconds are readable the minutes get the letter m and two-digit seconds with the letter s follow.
4h16
